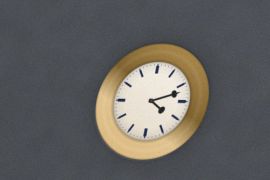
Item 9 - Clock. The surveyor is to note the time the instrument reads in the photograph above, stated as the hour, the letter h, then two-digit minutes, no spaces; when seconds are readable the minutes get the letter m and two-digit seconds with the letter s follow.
4h12
